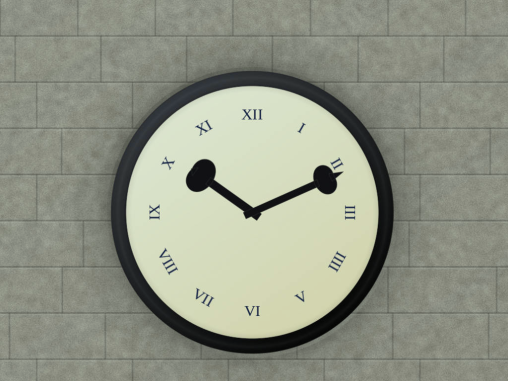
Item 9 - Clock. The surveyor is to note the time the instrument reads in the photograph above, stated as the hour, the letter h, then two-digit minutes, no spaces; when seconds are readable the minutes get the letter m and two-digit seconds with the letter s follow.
10h11
